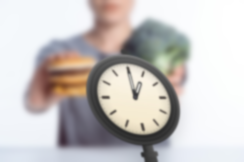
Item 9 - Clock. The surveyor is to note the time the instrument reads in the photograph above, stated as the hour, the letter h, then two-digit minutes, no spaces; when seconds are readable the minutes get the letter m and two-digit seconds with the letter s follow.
1h00
